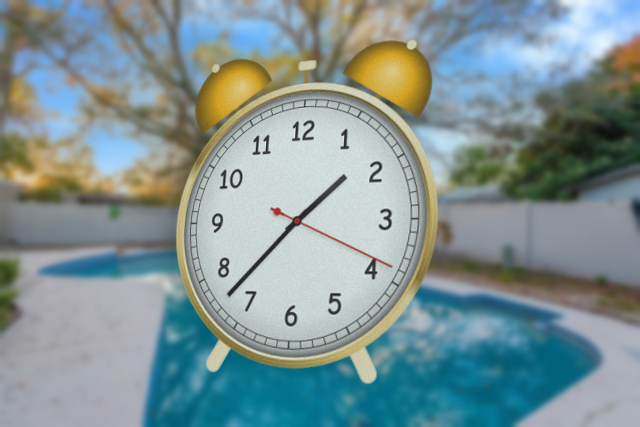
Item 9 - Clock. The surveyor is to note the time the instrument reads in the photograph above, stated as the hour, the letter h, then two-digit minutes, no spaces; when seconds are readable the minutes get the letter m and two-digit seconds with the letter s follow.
1h37m19s
